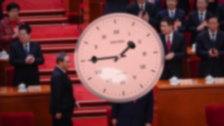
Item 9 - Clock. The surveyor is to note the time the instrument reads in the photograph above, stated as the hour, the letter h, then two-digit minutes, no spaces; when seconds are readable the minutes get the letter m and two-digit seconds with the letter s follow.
1h45
